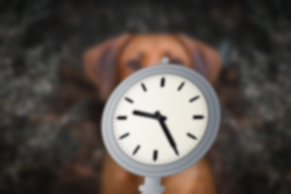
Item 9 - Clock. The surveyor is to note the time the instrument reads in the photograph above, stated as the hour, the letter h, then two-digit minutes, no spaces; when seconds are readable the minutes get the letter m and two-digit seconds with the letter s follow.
9h25
